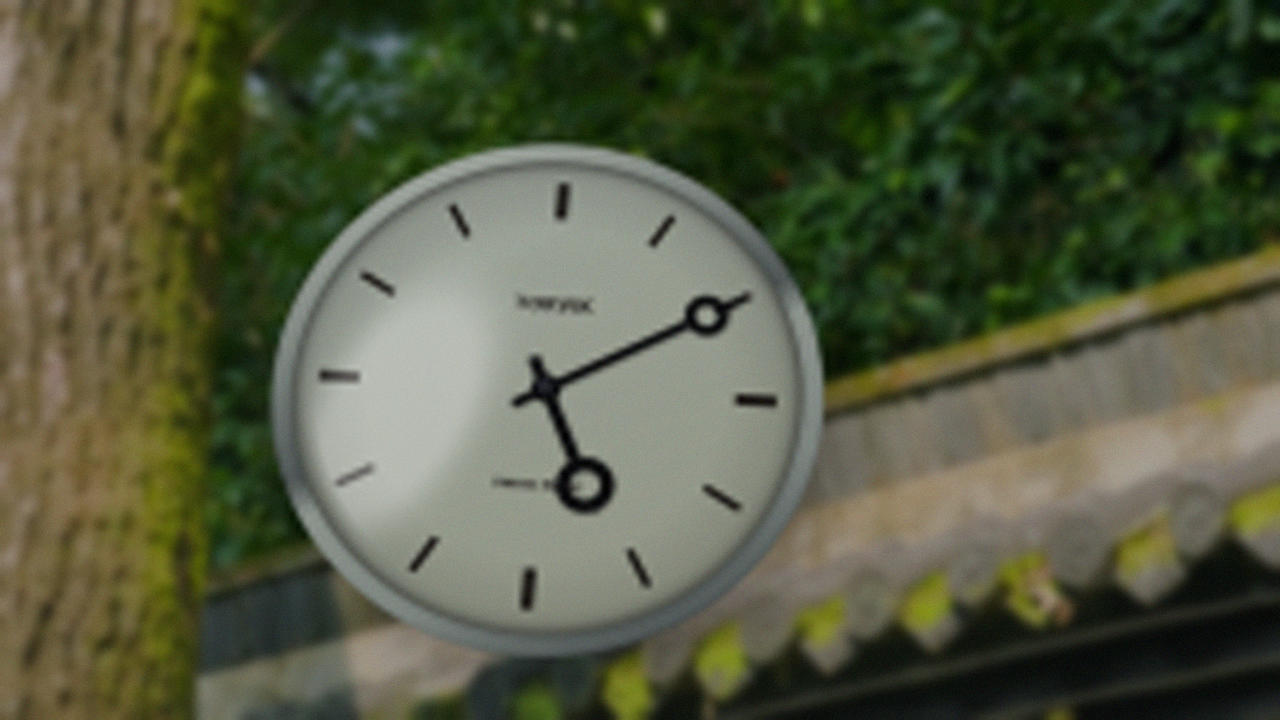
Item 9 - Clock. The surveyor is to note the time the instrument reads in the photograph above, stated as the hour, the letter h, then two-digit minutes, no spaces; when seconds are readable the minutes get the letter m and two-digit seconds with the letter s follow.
5h10
